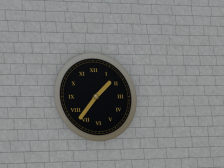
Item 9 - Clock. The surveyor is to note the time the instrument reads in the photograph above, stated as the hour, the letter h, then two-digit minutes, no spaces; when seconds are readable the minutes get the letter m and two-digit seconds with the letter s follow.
1h37
